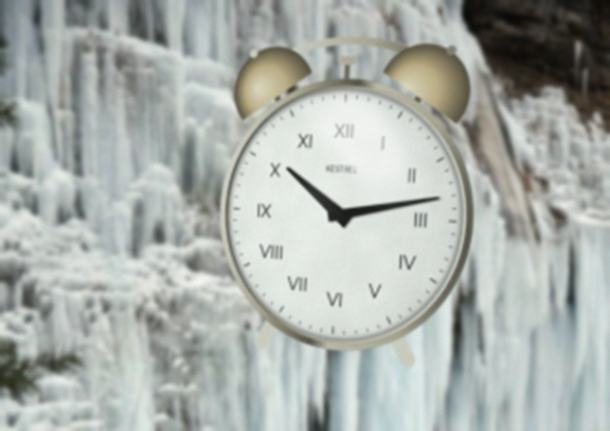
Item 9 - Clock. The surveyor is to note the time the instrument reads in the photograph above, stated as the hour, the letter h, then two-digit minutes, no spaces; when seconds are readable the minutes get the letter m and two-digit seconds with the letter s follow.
10h13
